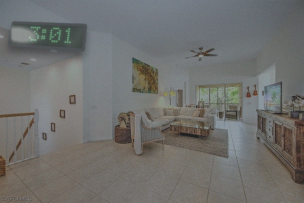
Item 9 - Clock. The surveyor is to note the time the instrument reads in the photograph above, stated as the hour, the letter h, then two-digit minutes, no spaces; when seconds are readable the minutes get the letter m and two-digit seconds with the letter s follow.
3h01
